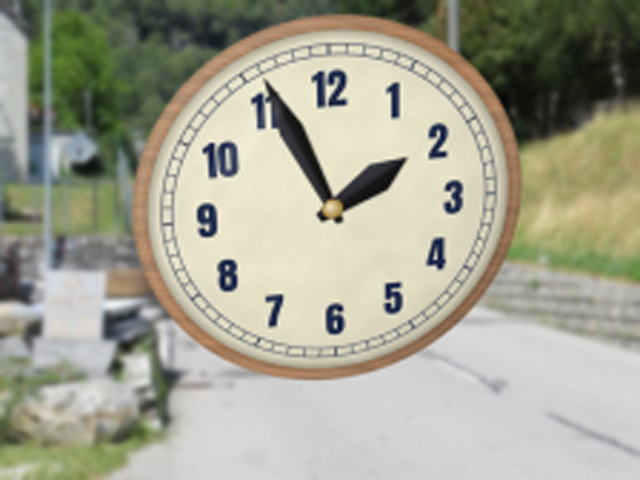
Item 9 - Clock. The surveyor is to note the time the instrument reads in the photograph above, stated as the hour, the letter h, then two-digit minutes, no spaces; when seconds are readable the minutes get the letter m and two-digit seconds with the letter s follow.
1h56
